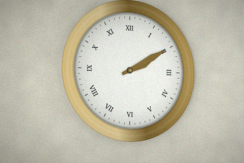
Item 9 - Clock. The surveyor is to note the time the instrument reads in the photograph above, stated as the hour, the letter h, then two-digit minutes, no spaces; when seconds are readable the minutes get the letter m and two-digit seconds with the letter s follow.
2h10
